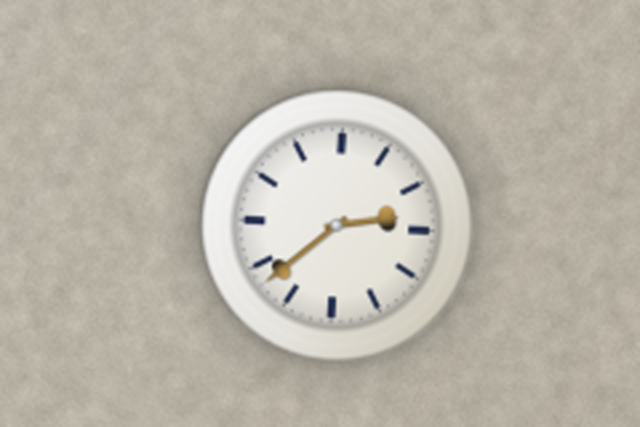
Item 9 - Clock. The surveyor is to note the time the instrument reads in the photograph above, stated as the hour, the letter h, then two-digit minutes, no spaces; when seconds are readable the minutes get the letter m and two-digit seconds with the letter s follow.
2h38
